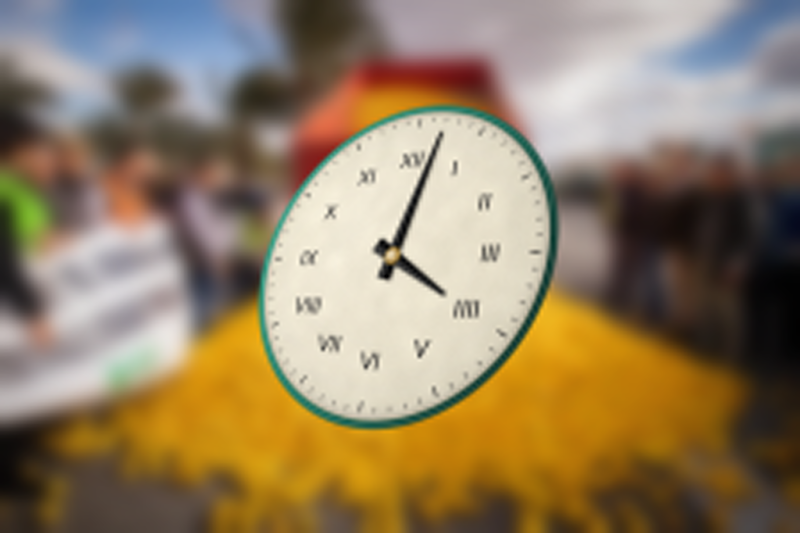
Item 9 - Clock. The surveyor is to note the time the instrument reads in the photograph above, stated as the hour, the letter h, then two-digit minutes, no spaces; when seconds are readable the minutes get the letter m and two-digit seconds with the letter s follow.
4h02
